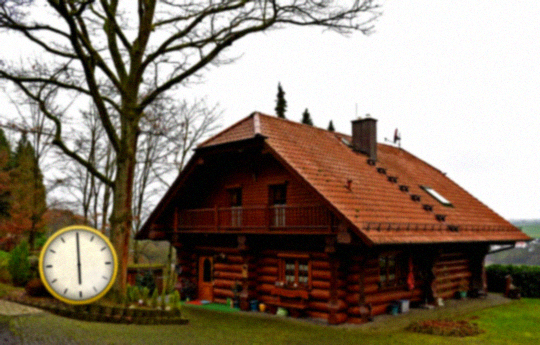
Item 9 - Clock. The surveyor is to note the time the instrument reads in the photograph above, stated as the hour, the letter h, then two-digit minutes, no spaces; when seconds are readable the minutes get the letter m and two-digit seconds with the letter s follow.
6h00
